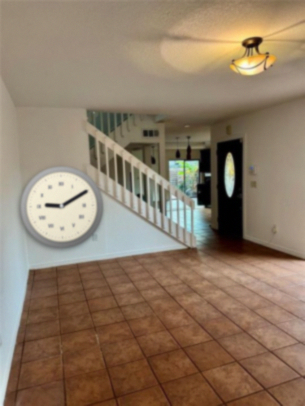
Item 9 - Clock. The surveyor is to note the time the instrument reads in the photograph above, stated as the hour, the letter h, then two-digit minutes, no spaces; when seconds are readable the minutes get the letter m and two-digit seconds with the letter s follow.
9h10
